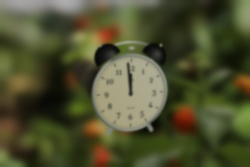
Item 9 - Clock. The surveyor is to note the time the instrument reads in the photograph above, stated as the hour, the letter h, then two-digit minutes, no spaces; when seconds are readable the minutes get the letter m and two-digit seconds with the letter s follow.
11h59
